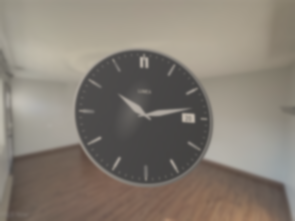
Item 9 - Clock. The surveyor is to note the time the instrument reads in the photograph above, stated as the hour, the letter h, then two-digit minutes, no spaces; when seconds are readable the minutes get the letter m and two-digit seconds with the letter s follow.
10h13
